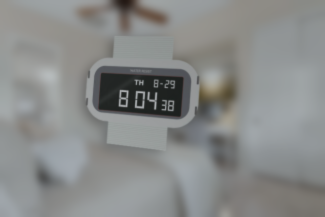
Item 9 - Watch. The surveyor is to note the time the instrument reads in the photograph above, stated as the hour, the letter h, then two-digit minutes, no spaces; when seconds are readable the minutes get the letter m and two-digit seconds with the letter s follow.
8h04m38s
